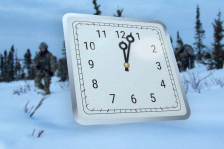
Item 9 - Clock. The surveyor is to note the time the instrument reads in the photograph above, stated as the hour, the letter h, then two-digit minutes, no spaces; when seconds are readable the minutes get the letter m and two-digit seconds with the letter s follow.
12h03
